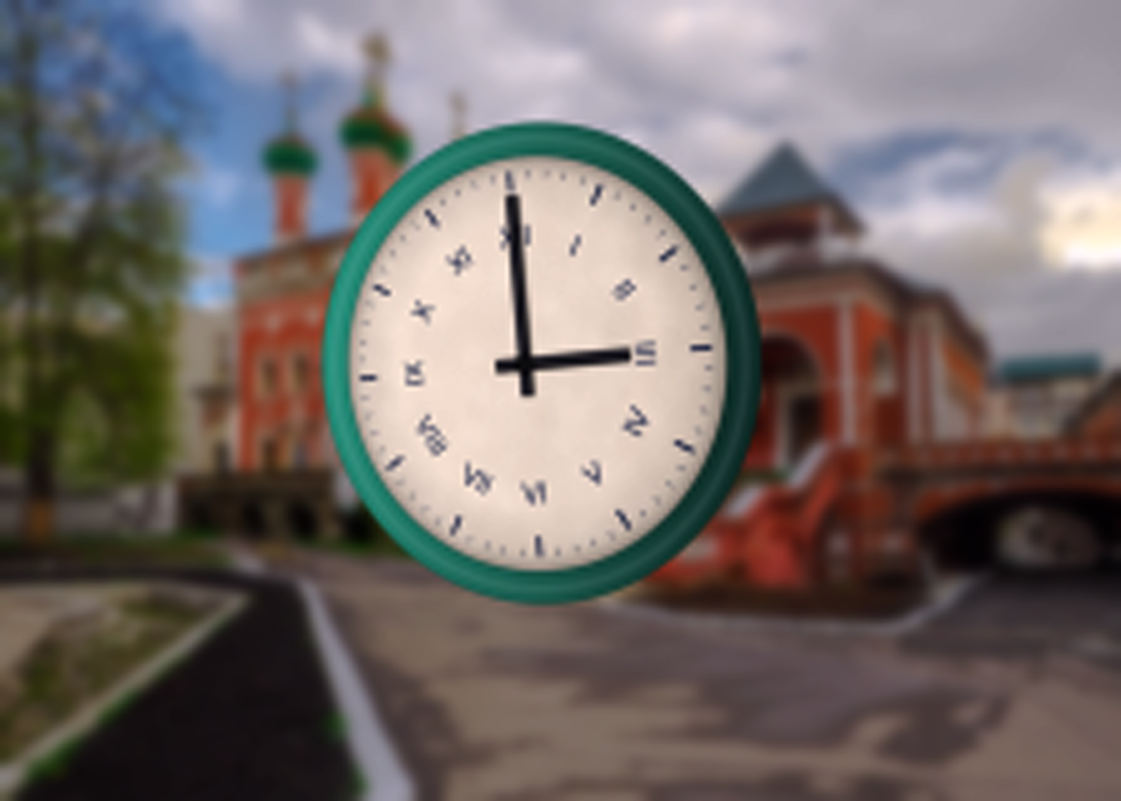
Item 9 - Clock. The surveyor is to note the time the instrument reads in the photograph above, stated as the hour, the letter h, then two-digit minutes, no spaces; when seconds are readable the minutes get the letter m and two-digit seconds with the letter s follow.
3h00
